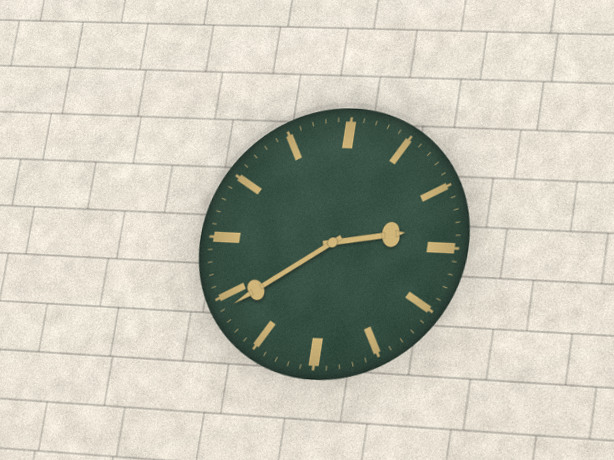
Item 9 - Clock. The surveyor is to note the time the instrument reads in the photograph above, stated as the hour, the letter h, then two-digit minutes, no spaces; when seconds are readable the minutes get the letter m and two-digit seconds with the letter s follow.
2h39
